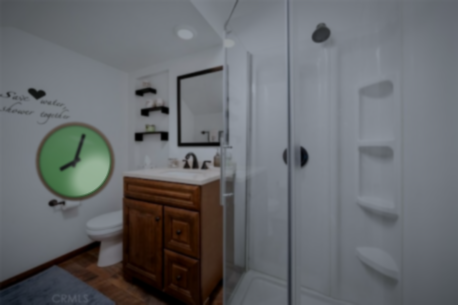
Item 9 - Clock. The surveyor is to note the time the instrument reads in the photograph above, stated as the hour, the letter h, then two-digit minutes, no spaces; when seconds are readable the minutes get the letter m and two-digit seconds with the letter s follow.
8h03
